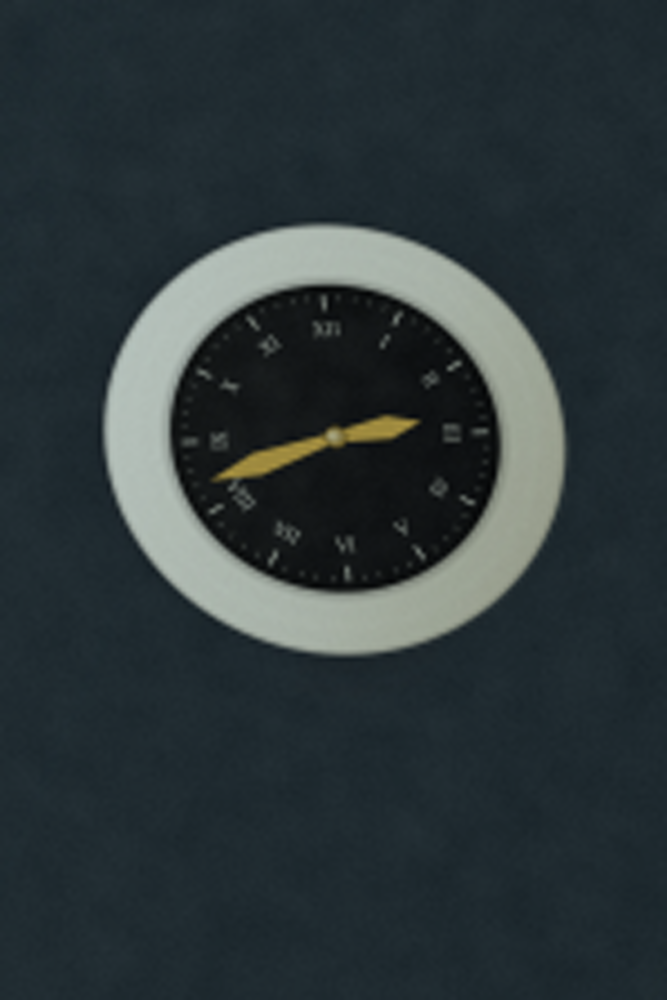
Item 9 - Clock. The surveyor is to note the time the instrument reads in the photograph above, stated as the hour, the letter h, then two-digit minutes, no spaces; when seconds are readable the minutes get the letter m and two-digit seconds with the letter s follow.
2h42
